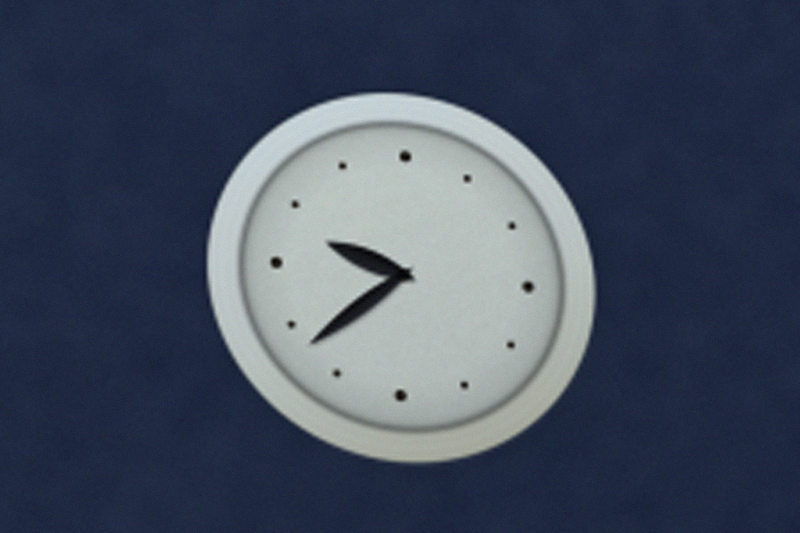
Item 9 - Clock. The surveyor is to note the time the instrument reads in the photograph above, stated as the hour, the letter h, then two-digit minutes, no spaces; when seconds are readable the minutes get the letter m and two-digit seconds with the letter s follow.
9h38
